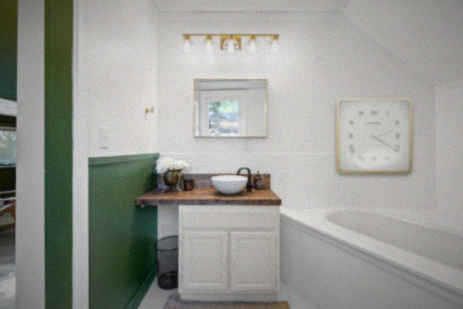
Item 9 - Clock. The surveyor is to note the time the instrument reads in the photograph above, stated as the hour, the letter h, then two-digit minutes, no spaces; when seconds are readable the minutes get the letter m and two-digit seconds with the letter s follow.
2h20
